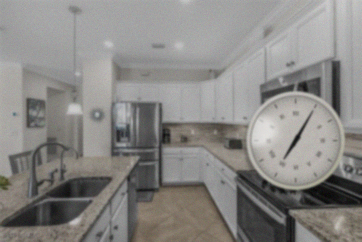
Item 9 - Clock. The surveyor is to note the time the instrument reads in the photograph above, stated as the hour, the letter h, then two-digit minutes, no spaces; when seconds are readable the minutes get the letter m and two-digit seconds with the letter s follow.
7h05
